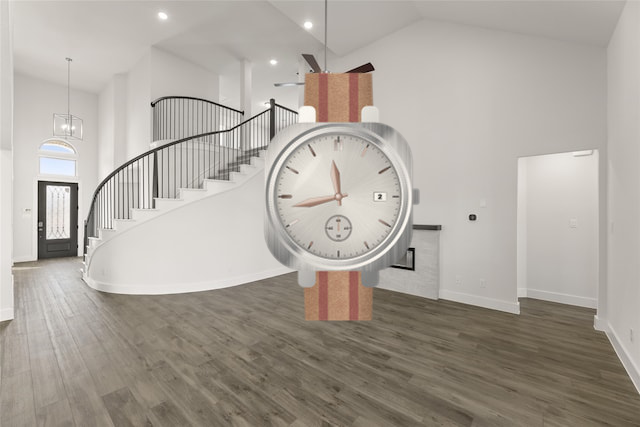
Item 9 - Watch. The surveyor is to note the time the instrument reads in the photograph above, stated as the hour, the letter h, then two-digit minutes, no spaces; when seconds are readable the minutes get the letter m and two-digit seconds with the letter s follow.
11h43
